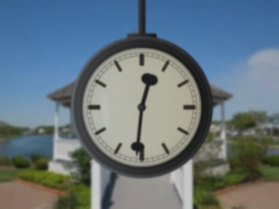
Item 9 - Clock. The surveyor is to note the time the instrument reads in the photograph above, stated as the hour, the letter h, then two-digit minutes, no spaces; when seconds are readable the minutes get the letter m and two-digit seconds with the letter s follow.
12h31
